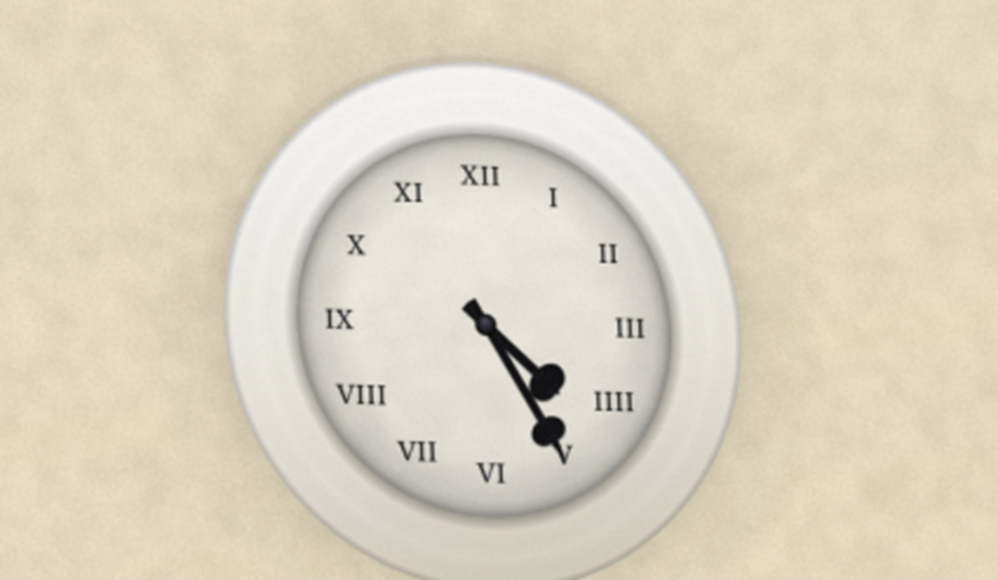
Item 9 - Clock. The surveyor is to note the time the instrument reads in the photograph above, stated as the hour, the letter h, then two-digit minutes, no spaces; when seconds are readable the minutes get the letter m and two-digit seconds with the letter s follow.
4h25
